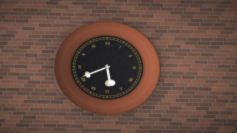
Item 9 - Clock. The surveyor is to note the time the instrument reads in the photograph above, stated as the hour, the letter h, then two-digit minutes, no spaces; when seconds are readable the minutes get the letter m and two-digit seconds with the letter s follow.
5h41
